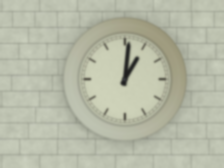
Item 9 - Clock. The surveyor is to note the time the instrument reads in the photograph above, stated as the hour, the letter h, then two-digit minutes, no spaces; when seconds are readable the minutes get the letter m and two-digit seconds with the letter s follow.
1h01
